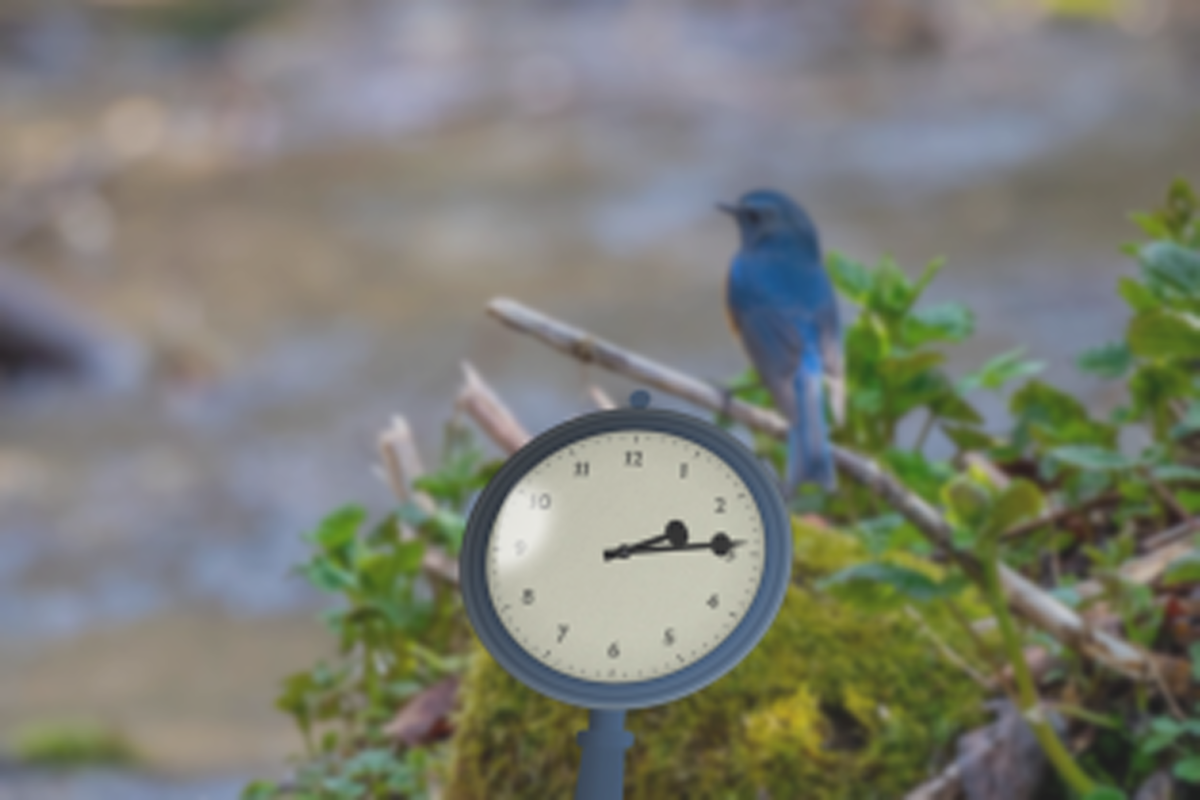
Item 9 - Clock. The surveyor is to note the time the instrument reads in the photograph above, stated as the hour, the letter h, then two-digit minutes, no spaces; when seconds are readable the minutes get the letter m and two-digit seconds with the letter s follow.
2h14
